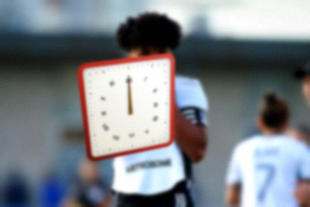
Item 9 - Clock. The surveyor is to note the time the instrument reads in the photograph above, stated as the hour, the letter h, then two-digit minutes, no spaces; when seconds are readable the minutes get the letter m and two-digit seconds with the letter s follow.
12h00
